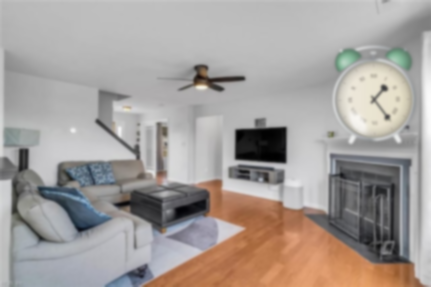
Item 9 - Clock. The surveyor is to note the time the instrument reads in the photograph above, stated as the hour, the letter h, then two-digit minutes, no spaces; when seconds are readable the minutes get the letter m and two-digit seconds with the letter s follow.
1h24
